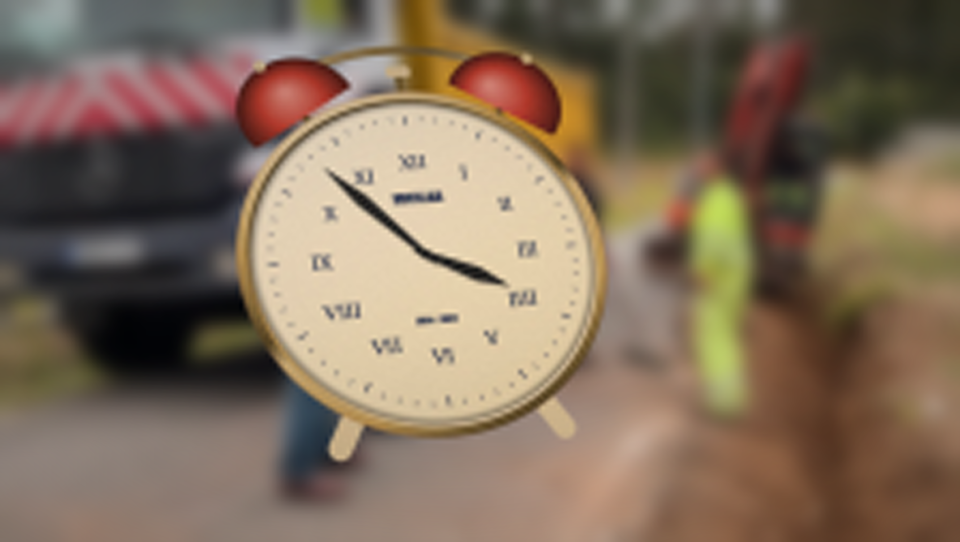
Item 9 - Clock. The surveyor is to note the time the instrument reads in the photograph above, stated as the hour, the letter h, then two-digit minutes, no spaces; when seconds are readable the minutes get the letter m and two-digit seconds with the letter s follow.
3h53
